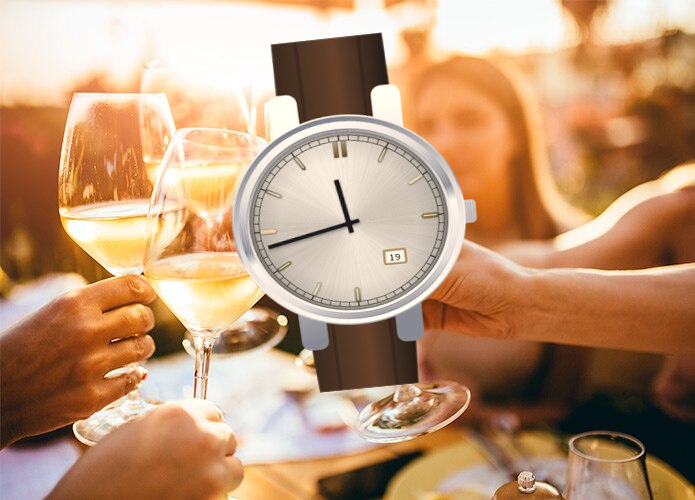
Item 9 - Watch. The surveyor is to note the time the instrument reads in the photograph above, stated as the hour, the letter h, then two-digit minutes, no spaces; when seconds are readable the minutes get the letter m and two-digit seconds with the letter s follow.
11h43
